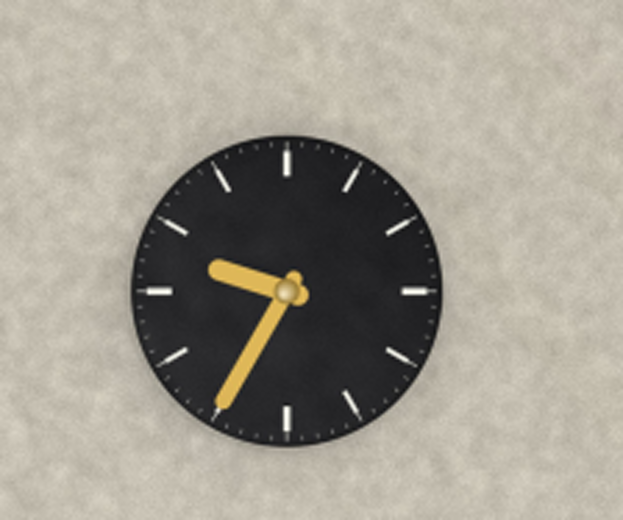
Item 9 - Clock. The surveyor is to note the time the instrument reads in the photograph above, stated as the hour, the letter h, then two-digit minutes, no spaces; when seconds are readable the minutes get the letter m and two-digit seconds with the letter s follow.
9h35
